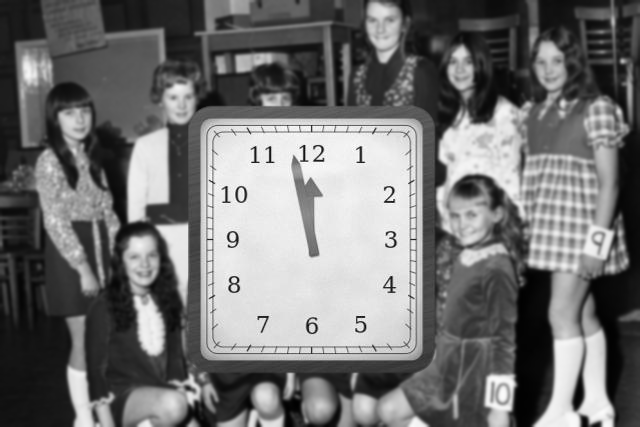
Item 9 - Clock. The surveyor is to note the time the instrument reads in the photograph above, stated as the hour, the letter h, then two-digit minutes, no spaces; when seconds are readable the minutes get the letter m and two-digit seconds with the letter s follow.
11h58
